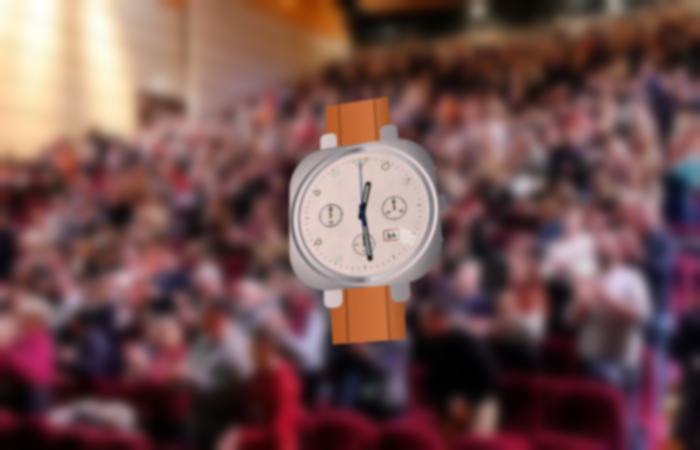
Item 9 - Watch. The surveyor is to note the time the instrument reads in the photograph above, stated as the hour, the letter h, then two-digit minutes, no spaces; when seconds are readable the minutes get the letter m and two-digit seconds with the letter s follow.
12h29
